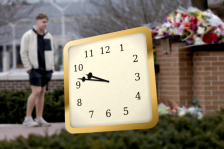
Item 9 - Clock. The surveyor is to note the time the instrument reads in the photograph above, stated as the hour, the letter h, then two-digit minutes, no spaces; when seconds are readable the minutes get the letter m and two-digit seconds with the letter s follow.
9h47
